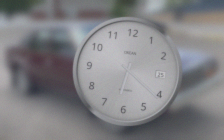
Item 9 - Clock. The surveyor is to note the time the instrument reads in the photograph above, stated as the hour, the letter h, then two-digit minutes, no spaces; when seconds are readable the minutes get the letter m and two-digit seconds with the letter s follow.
6h21
